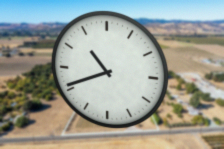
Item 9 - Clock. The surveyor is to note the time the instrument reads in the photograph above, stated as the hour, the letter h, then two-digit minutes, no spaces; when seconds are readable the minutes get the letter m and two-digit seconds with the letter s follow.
10h41
